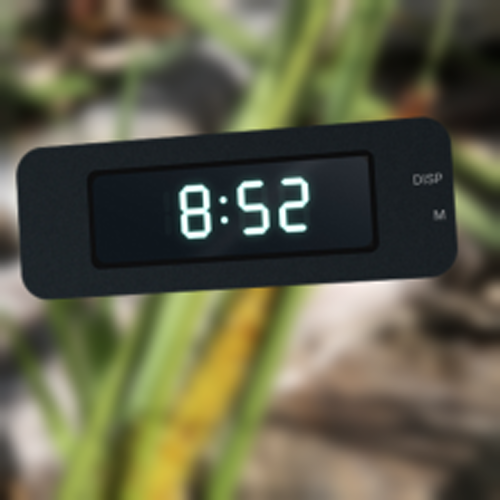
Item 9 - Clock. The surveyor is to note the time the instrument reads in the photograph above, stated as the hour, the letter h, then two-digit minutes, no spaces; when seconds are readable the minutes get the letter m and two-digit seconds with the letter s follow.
8h52
